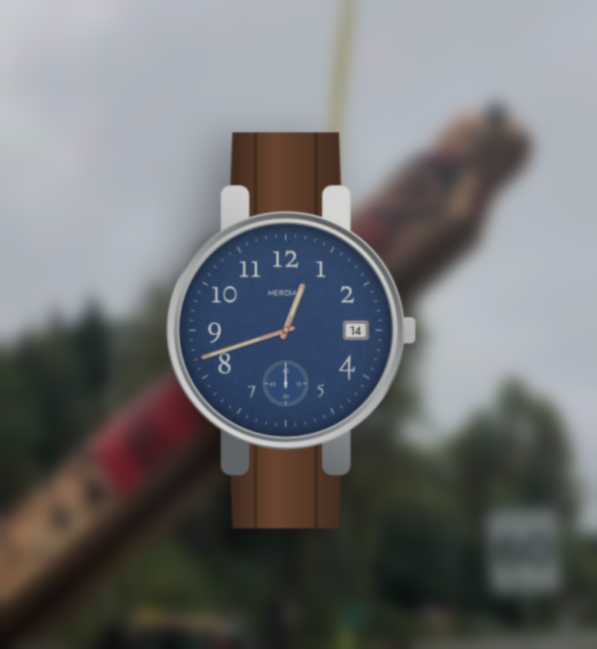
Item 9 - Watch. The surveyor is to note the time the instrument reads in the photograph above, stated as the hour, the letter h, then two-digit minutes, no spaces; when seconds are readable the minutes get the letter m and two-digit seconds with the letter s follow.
12h42
